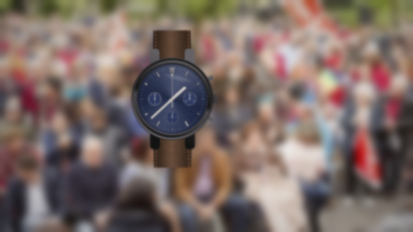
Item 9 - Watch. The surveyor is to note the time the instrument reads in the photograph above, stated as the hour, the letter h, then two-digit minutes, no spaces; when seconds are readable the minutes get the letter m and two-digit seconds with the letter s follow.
1h38
